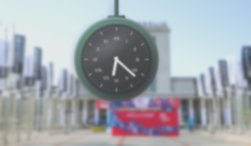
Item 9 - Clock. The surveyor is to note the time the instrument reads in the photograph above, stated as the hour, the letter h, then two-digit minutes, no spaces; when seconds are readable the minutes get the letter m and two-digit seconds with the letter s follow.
6h22
